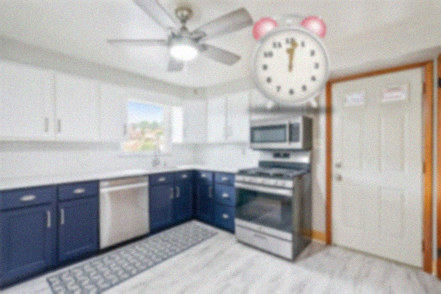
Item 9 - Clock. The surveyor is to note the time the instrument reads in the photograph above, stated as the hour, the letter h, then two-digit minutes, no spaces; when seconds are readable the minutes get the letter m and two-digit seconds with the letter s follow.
12h02
